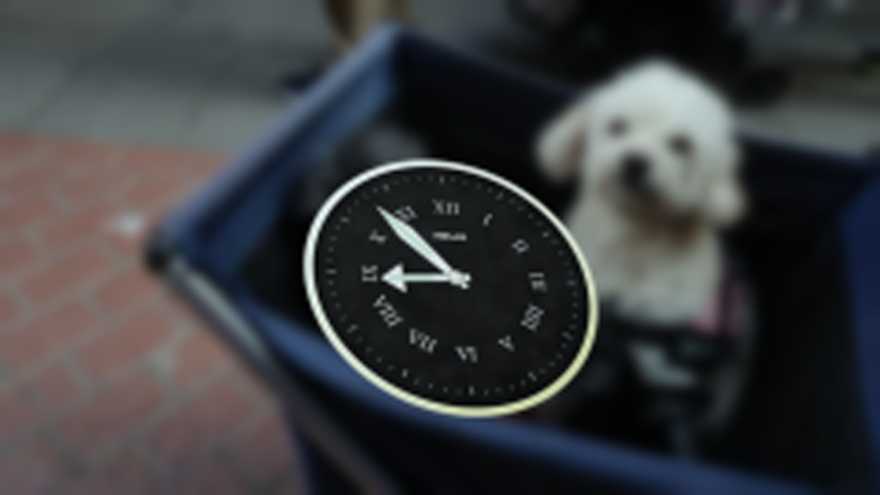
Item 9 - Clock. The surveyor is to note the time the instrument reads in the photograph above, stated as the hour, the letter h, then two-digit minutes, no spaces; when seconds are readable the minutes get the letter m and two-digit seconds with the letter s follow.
8h53
